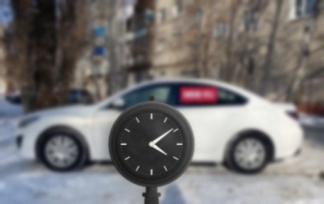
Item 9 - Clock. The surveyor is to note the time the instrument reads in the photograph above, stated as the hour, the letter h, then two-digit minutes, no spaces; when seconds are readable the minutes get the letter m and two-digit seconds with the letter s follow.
4h09
